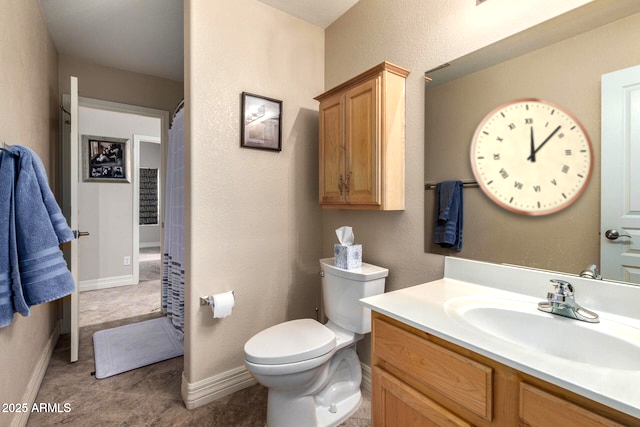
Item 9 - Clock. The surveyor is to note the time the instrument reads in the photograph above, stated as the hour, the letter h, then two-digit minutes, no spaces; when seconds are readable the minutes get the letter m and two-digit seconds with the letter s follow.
12h08
